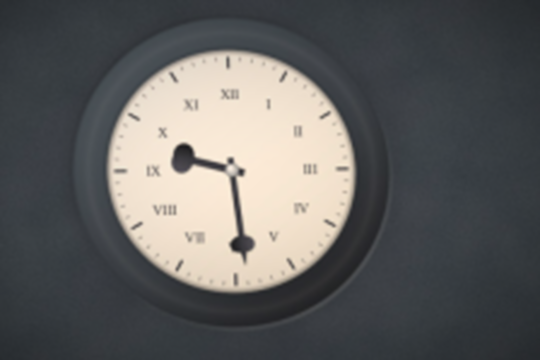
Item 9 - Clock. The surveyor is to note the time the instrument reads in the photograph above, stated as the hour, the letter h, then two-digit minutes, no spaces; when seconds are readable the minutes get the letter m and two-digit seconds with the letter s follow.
9h29
